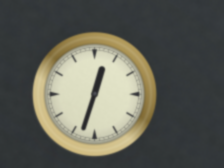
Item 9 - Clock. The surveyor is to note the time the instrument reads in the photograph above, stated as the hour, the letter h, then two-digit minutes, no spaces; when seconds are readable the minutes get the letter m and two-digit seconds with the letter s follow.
12h33
